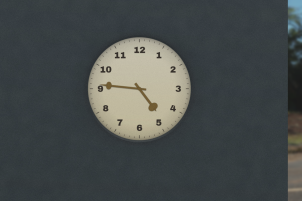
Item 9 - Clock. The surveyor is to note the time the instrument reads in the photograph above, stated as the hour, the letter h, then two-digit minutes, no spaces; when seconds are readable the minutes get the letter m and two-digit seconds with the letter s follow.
4h46
